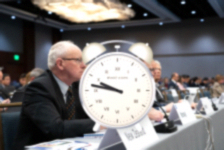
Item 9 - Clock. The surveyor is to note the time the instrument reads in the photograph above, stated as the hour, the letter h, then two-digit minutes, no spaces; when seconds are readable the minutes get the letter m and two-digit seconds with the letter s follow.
9h47
